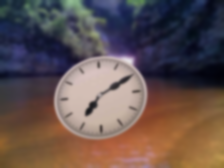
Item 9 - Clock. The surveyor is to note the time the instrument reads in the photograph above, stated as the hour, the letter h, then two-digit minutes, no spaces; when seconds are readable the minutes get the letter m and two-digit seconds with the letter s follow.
7h10
